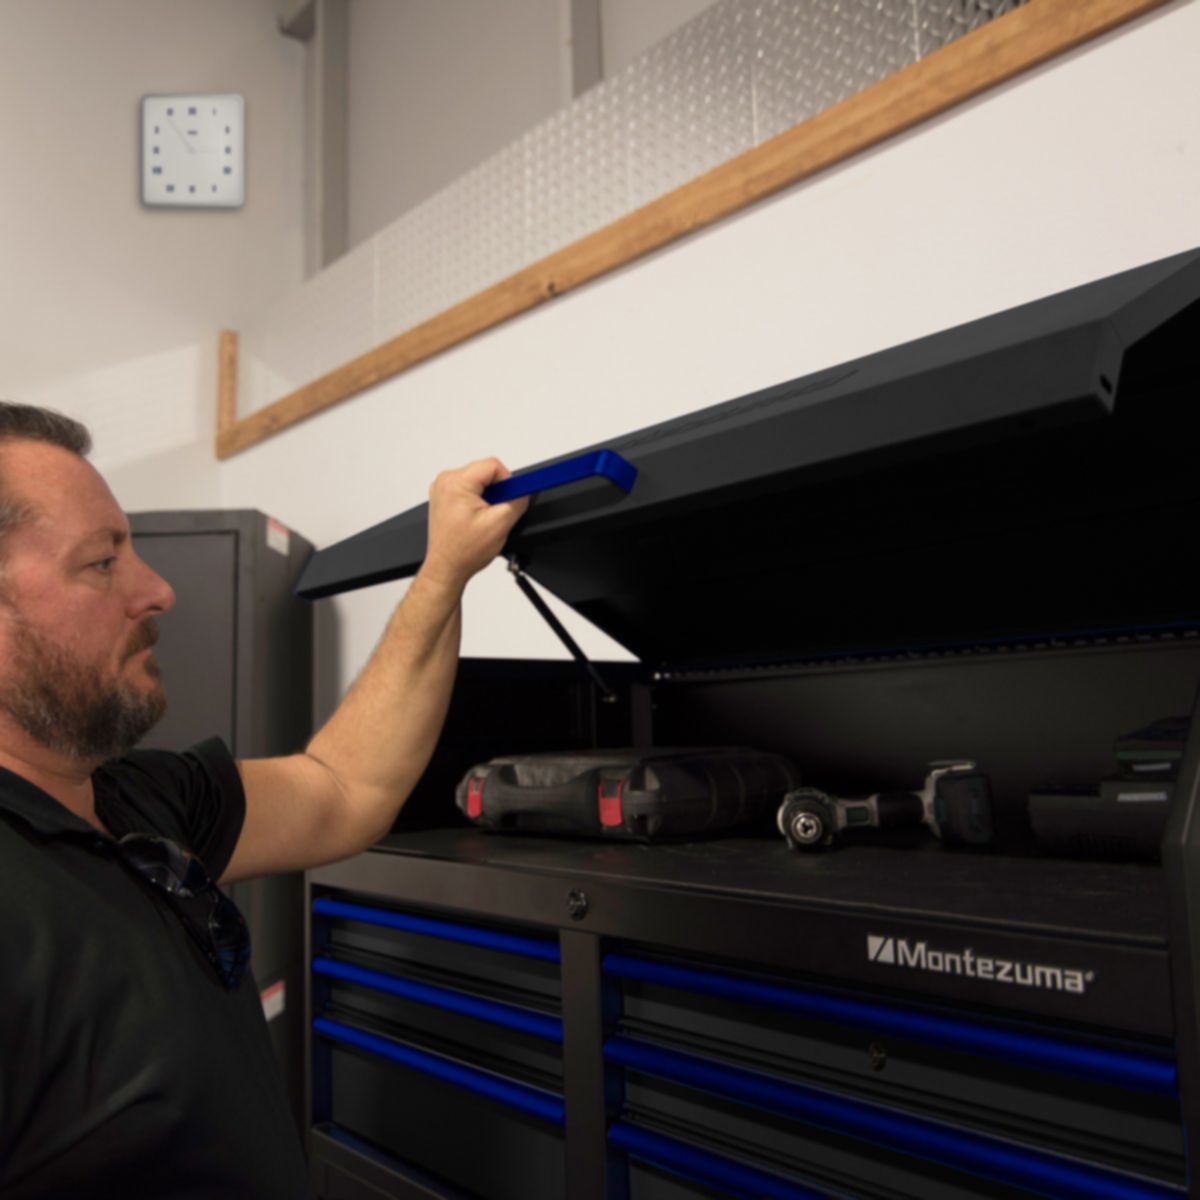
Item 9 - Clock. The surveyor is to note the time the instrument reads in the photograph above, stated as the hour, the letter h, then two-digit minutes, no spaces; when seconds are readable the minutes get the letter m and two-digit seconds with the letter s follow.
2h54
